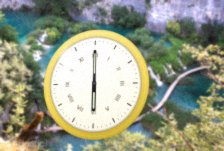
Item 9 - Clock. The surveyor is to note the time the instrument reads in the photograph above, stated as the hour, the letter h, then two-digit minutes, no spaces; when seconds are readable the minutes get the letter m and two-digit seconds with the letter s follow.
6h00
